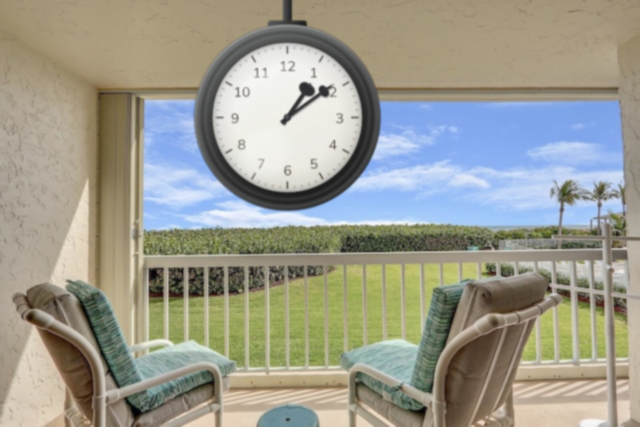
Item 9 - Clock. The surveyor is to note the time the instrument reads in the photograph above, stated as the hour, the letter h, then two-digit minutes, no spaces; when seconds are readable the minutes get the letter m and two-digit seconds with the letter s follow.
1h09
